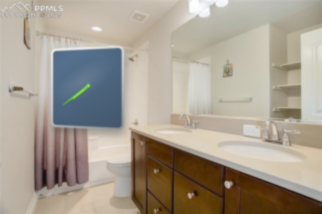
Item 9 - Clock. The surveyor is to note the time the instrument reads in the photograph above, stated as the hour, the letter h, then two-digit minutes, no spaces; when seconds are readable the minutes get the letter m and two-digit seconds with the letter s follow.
7h39
